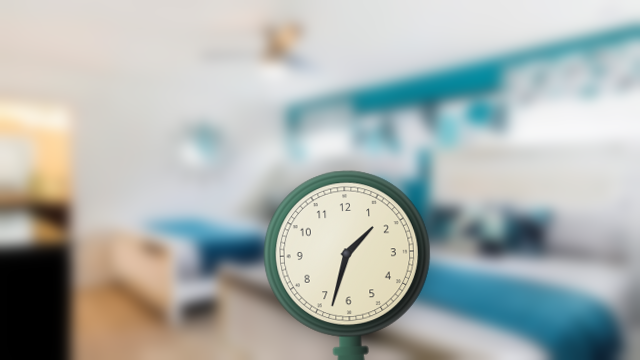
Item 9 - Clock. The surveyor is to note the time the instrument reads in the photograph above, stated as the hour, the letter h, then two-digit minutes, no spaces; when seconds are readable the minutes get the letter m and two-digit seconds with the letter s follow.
1h33
